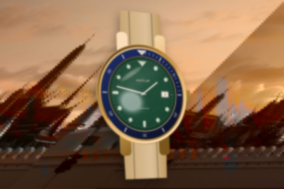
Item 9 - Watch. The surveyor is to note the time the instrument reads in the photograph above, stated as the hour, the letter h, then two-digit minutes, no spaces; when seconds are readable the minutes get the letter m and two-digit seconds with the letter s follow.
1h47
